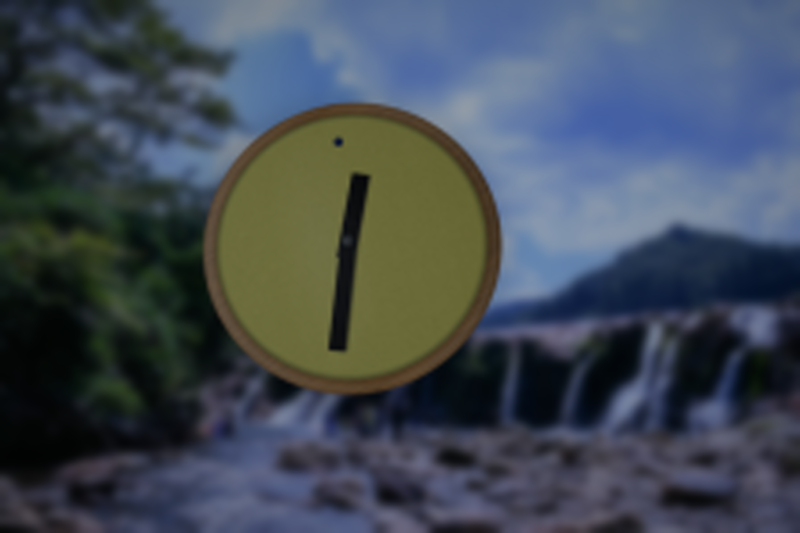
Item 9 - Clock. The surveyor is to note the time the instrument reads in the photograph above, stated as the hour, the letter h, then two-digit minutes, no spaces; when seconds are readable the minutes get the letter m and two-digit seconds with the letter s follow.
12h32
